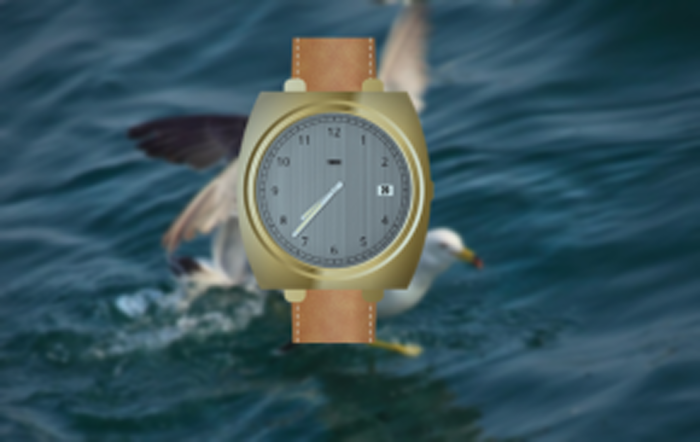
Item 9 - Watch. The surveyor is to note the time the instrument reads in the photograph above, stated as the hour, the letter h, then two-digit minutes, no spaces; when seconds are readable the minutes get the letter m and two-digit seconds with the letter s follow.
7h37
